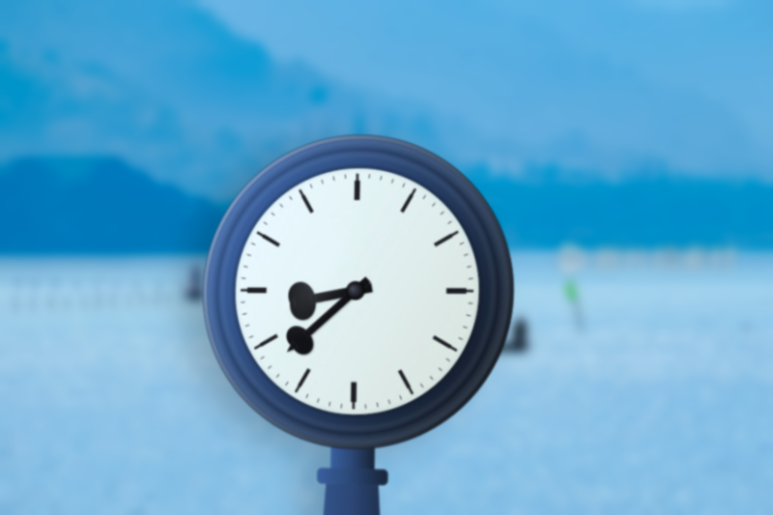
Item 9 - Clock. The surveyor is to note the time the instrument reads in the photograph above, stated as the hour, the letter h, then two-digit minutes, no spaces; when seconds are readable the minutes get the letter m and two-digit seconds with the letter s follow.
8h38
